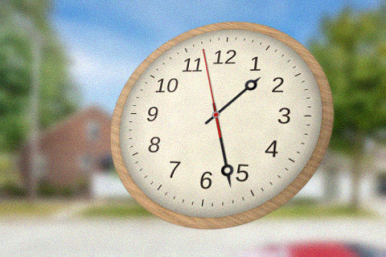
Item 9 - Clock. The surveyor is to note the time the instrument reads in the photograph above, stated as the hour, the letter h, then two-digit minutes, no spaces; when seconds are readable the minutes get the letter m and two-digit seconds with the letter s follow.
1h26m57s
